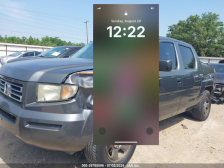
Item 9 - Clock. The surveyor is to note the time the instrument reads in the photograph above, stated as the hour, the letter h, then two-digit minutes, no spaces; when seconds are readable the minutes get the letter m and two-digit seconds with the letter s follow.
12h22
